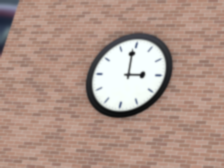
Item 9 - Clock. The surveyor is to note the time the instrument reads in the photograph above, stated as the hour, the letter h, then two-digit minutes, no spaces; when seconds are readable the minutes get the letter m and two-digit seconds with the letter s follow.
2h59
